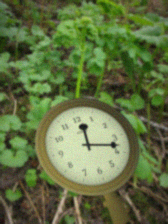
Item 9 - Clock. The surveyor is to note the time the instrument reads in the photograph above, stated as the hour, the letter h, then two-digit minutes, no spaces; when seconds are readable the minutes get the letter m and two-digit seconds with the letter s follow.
12h18
